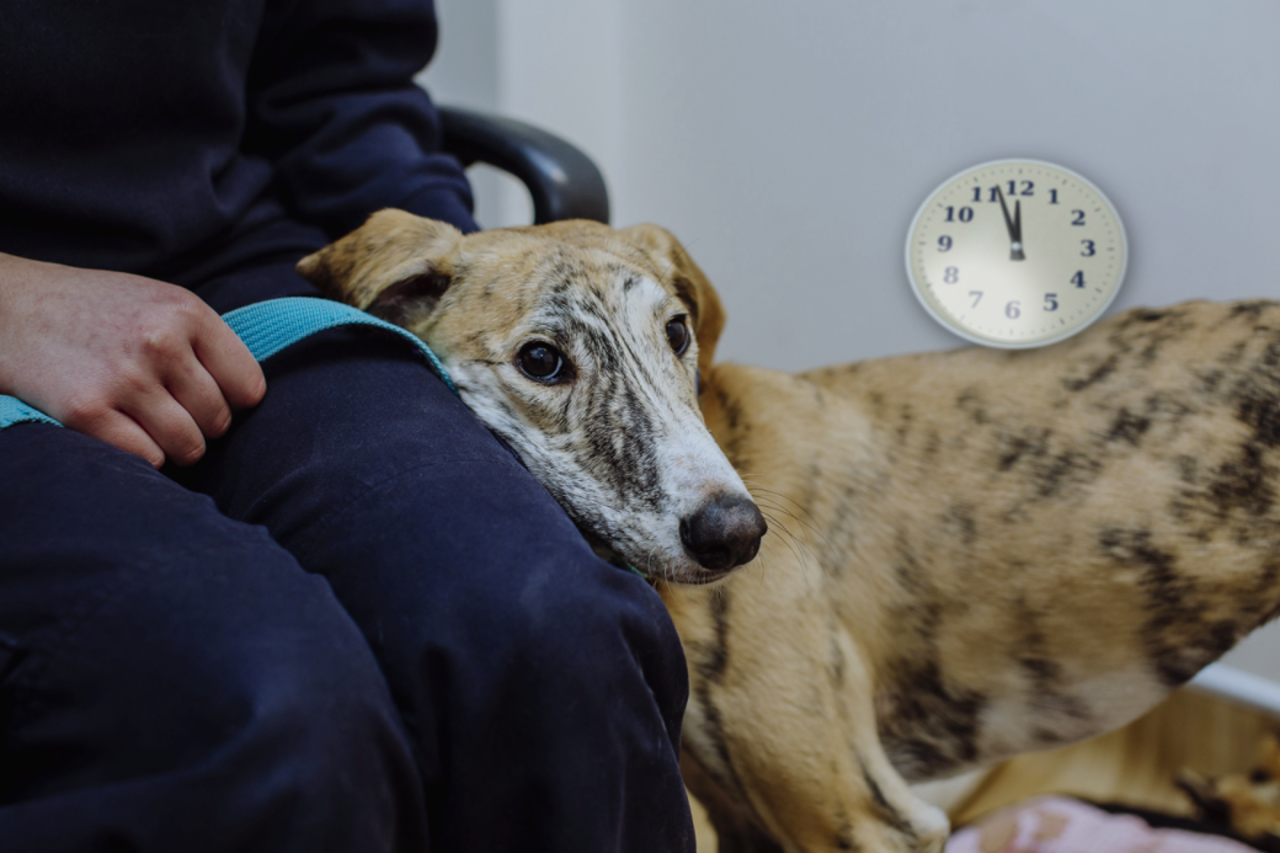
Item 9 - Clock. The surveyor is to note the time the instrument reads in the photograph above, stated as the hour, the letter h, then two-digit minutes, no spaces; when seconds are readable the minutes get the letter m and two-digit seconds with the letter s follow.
11h57
